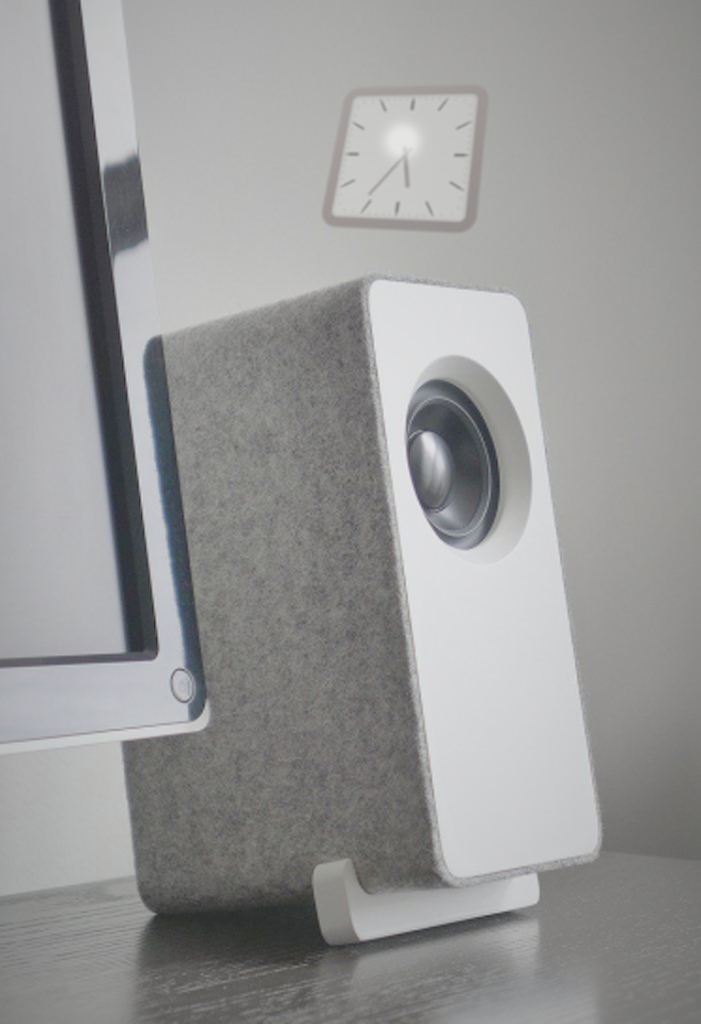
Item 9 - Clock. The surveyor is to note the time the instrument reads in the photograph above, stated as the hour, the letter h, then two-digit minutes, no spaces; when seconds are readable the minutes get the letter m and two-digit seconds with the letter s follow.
5h36
